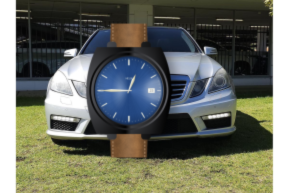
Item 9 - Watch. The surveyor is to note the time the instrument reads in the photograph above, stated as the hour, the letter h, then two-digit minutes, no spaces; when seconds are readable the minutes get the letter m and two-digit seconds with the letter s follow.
12h45
